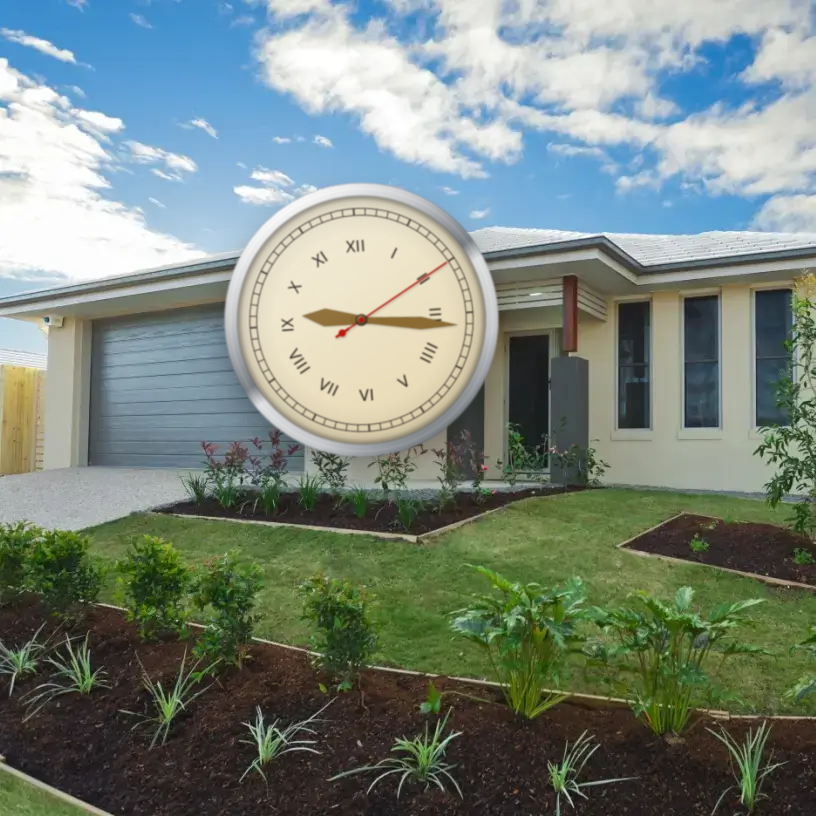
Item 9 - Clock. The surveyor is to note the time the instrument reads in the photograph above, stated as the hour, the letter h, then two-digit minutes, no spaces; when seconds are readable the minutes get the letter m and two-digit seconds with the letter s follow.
9h16m10s
